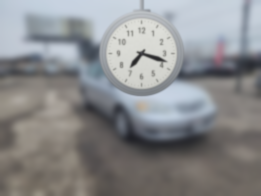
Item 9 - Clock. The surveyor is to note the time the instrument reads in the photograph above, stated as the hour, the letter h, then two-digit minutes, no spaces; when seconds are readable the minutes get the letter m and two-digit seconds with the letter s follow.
7h18
